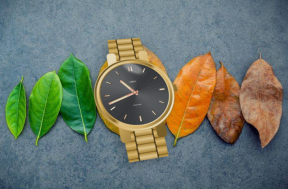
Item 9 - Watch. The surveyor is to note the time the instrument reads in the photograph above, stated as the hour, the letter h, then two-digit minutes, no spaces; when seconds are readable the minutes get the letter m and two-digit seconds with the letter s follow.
10h42
